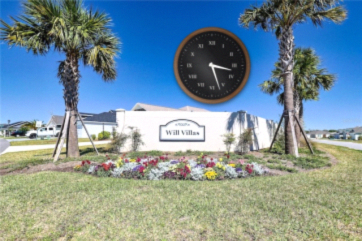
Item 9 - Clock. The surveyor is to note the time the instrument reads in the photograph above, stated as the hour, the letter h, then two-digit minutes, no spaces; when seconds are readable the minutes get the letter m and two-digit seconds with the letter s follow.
3h27
